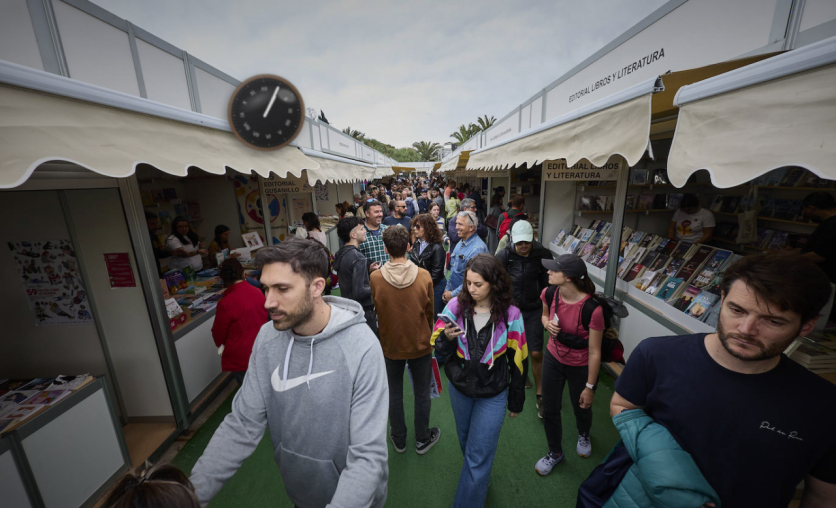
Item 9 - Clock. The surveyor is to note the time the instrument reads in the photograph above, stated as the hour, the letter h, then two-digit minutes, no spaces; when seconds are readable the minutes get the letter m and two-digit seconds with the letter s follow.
1h05
